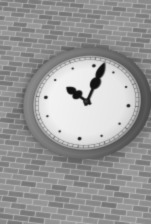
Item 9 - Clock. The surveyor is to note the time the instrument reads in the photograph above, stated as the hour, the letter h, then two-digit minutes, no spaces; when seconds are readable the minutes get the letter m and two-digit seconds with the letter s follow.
10h02
